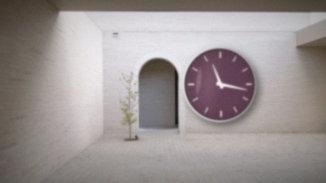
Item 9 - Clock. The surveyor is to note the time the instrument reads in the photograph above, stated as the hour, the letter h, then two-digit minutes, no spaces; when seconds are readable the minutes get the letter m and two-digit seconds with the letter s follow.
11h17
